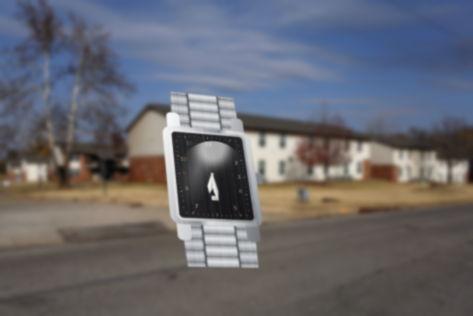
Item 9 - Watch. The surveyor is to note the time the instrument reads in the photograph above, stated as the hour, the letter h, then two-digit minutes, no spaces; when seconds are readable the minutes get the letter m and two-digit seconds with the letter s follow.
6h29
